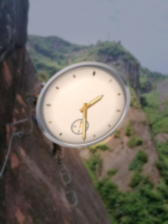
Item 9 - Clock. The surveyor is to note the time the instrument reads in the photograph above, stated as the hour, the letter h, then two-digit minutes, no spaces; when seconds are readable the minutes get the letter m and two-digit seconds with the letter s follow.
1h28
